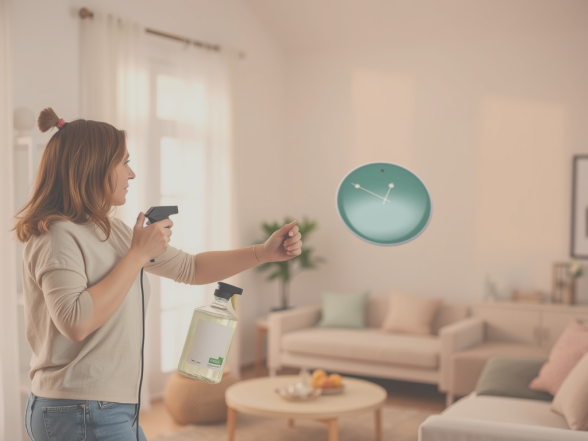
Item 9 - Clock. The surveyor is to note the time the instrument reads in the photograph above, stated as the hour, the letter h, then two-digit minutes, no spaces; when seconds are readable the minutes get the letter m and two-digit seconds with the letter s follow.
12h50
